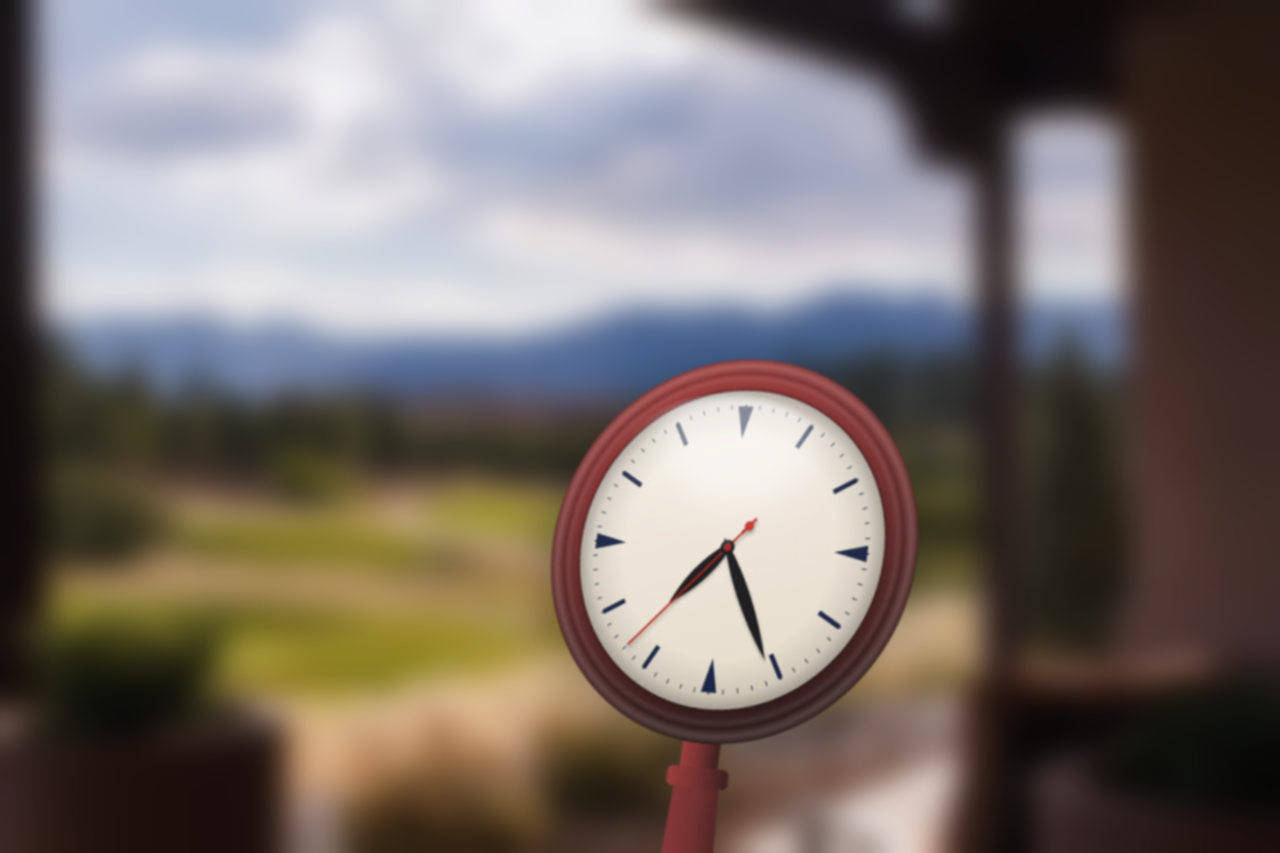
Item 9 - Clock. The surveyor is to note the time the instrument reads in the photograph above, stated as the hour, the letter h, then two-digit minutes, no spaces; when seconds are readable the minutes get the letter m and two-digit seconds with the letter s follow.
7h25m37s
